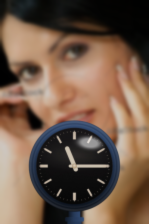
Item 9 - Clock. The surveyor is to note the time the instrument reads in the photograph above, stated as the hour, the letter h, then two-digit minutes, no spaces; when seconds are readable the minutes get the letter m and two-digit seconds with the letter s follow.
11h15
